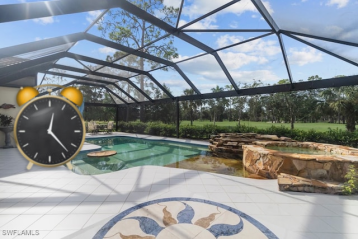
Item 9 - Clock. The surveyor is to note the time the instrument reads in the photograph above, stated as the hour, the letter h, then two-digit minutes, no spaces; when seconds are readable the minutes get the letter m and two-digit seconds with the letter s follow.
12h23
